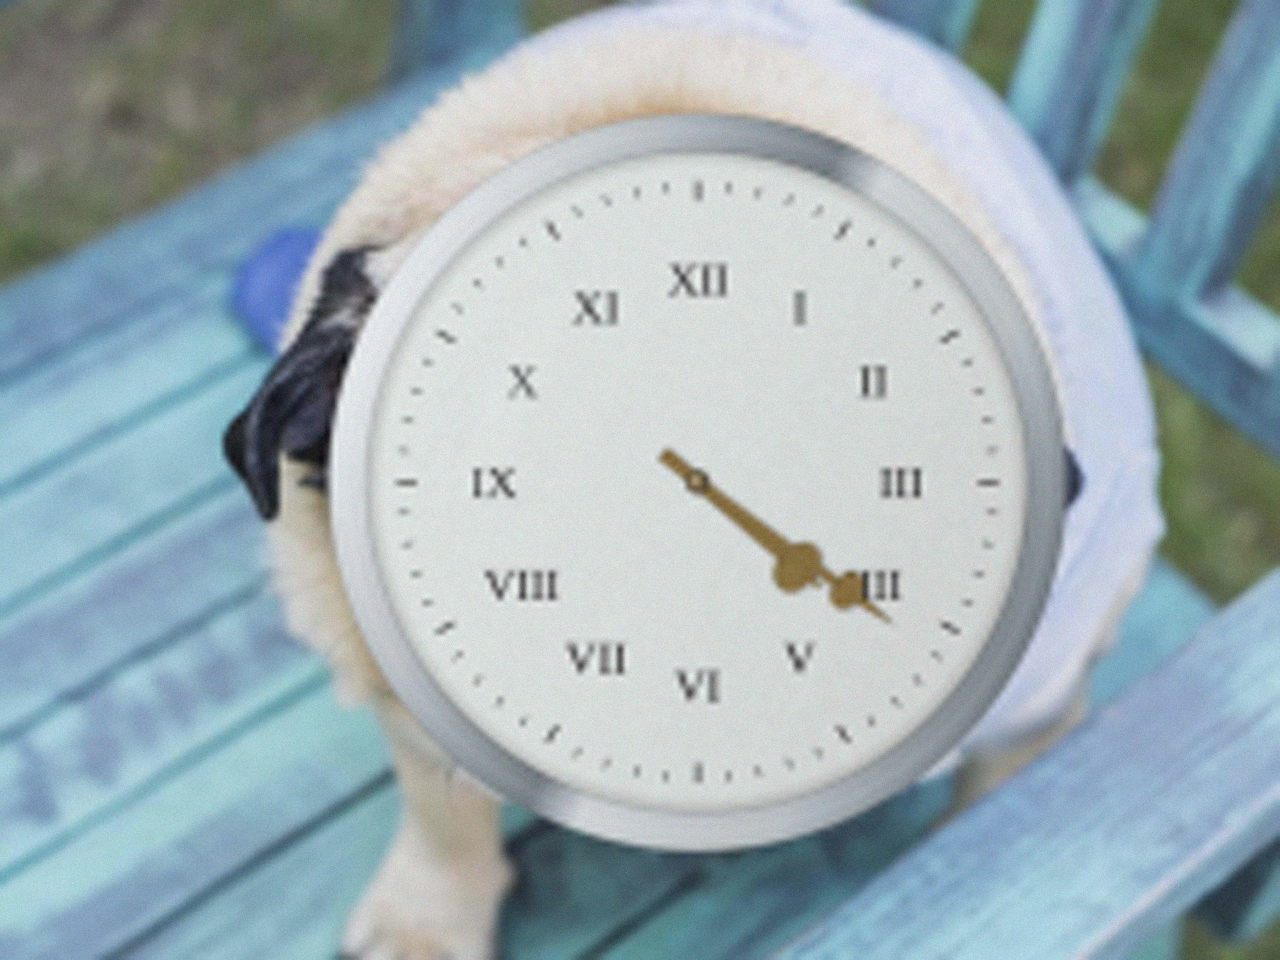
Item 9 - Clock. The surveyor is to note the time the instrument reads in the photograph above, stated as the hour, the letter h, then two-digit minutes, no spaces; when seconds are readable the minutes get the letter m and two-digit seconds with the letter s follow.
4h21
